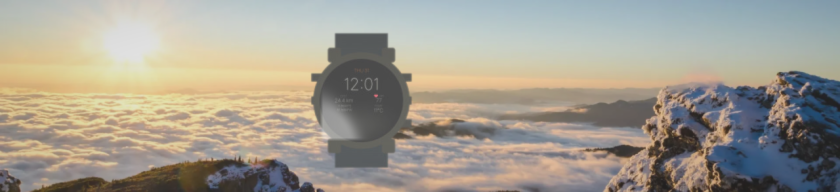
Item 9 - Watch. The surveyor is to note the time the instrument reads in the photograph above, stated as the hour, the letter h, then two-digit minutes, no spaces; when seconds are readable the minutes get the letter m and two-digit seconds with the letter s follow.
12h01
